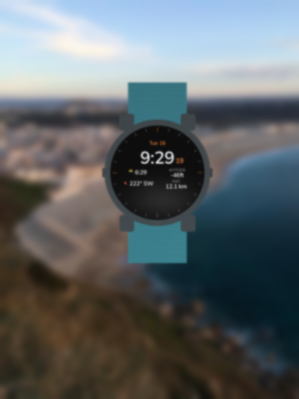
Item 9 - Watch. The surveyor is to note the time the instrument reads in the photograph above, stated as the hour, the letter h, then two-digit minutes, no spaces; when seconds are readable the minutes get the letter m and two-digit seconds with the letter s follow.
9h29
